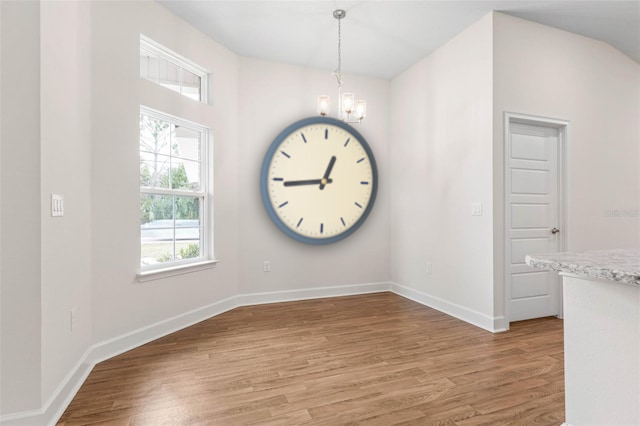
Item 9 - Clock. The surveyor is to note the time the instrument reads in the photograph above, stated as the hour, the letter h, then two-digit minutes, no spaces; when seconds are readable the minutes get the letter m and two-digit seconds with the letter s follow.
12h44
